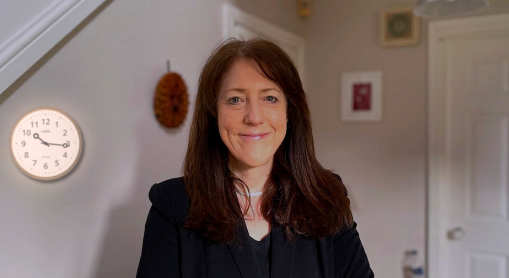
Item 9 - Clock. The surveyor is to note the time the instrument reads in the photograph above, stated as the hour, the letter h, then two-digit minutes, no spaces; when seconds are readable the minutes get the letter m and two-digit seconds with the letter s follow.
10h16
